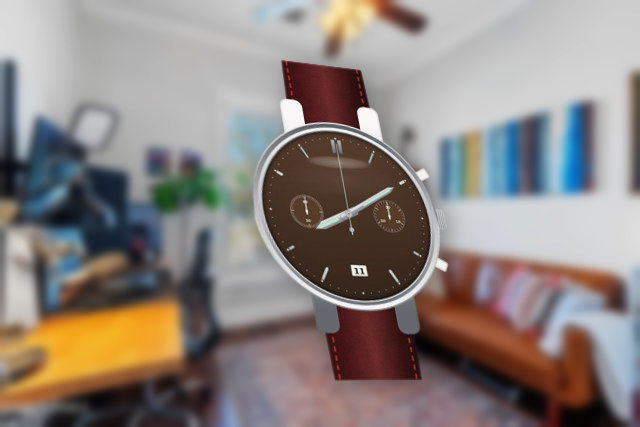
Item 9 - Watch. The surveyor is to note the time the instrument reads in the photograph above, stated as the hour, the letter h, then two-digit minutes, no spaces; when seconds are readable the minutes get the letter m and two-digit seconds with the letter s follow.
8h10
